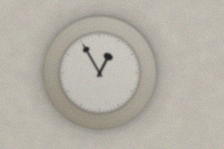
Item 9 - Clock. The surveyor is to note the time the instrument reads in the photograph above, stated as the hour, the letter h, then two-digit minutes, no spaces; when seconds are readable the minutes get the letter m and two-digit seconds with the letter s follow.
12h55
